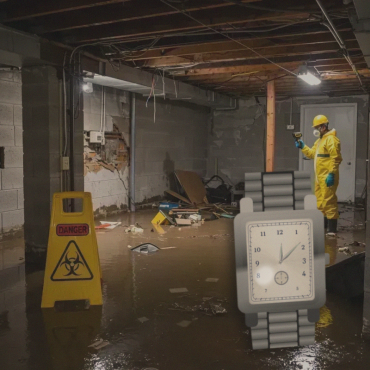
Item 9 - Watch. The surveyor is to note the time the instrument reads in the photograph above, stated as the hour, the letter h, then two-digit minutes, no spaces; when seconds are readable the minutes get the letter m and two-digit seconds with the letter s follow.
12h08
